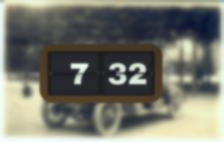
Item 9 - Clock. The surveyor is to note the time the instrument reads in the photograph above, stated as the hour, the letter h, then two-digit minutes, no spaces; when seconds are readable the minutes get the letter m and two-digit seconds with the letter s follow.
7h32
